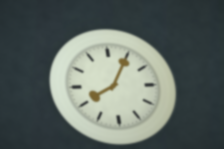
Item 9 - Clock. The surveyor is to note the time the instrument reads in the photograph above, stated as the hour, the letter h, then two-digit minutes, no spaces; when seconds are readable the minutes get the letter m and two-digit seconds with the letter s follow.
8h05
